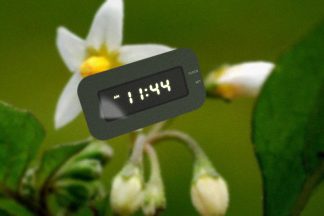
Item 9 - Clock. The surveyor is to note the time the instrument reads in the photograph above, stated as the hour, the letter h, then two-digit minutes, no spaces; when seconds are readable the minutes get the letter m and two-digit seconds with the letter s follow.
11h44
